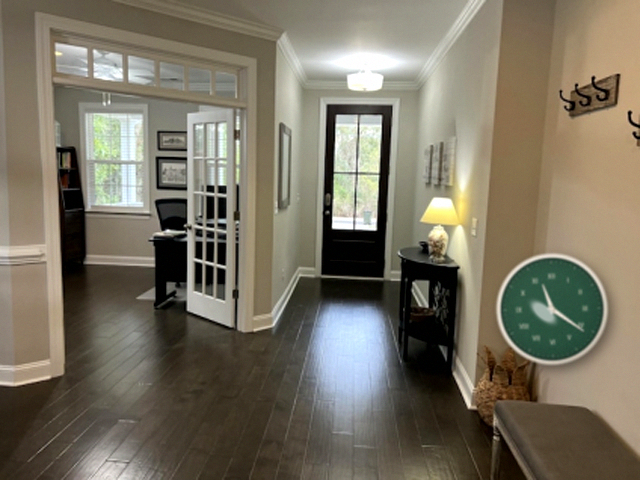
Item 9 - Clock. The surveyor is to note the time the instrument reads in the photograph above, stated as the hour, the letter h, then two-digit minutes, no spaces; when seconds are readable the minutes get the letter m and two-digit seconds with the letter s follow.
11h21
